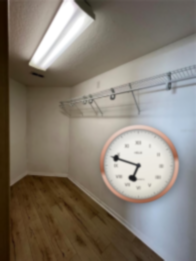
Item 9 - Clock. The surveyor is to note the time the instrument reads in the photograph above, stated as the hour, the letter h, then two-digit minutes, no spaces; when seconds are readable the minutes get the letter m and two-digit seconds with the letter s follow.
6h48
